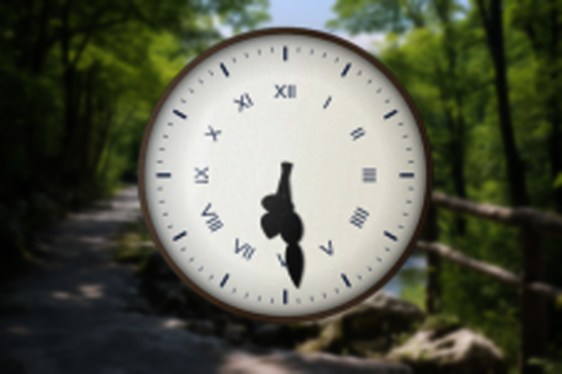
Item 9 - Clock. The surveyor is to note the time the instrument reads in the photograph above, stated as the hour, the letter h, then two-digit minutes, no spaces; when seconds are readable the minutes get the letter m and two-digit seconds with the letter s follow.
6h29
